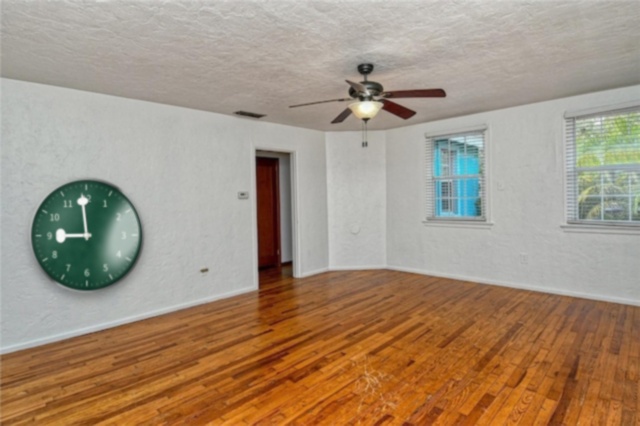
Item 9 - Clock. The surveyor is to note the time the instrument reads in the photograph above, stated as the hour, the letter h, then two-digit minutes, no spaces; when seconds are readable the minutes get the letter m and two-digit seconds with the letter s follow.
8h59
